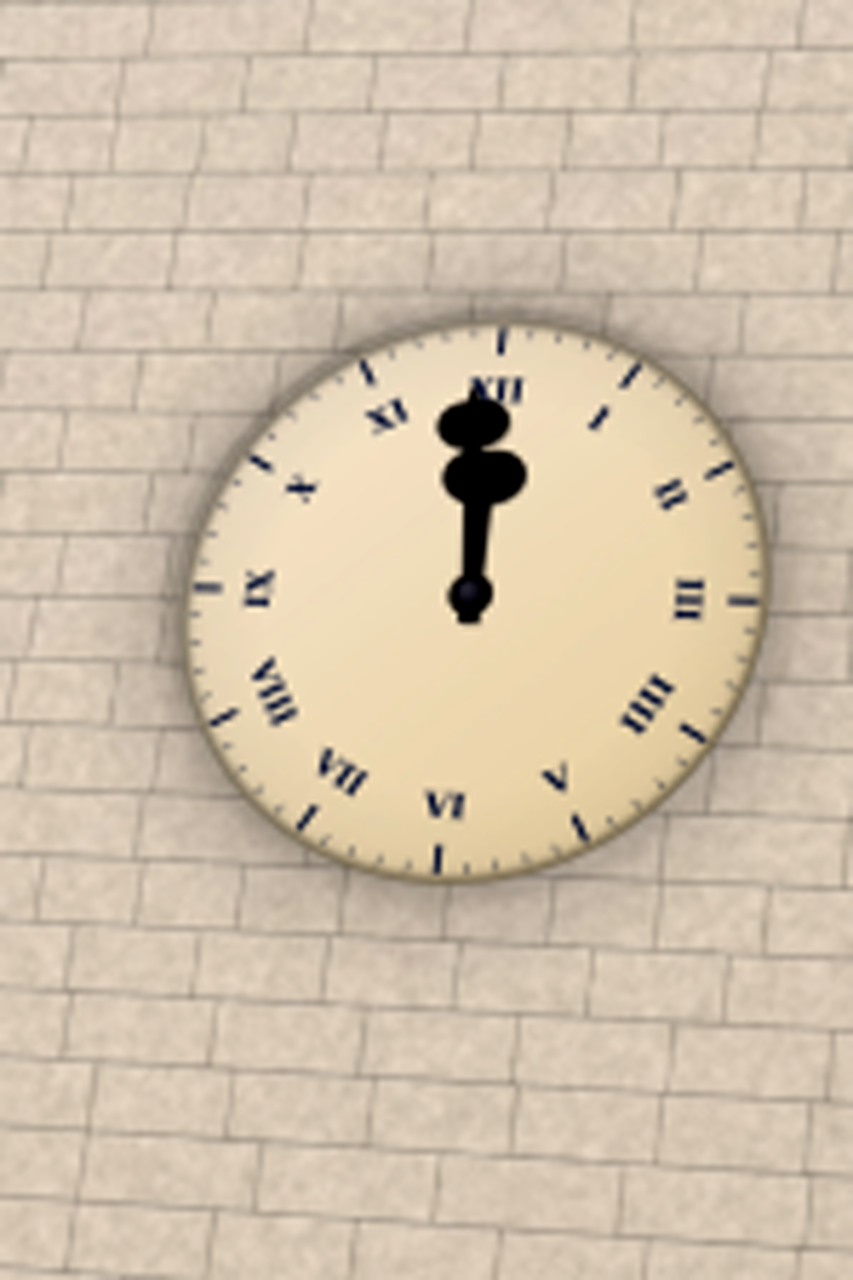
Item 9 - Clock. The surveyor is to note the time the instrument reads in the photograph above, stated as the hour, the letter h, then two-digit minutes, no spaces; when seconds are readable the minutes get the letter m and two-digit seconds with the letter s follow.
11h59
